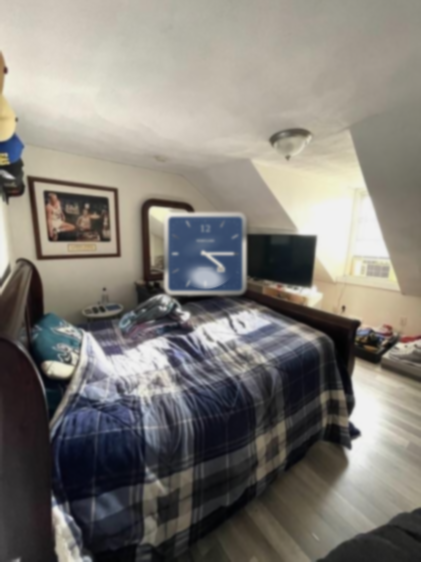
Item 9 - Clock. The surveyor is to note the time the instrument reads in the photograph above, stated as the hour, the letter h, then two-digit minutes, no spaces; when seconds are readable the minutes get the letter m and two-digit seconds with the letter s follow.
4h15
